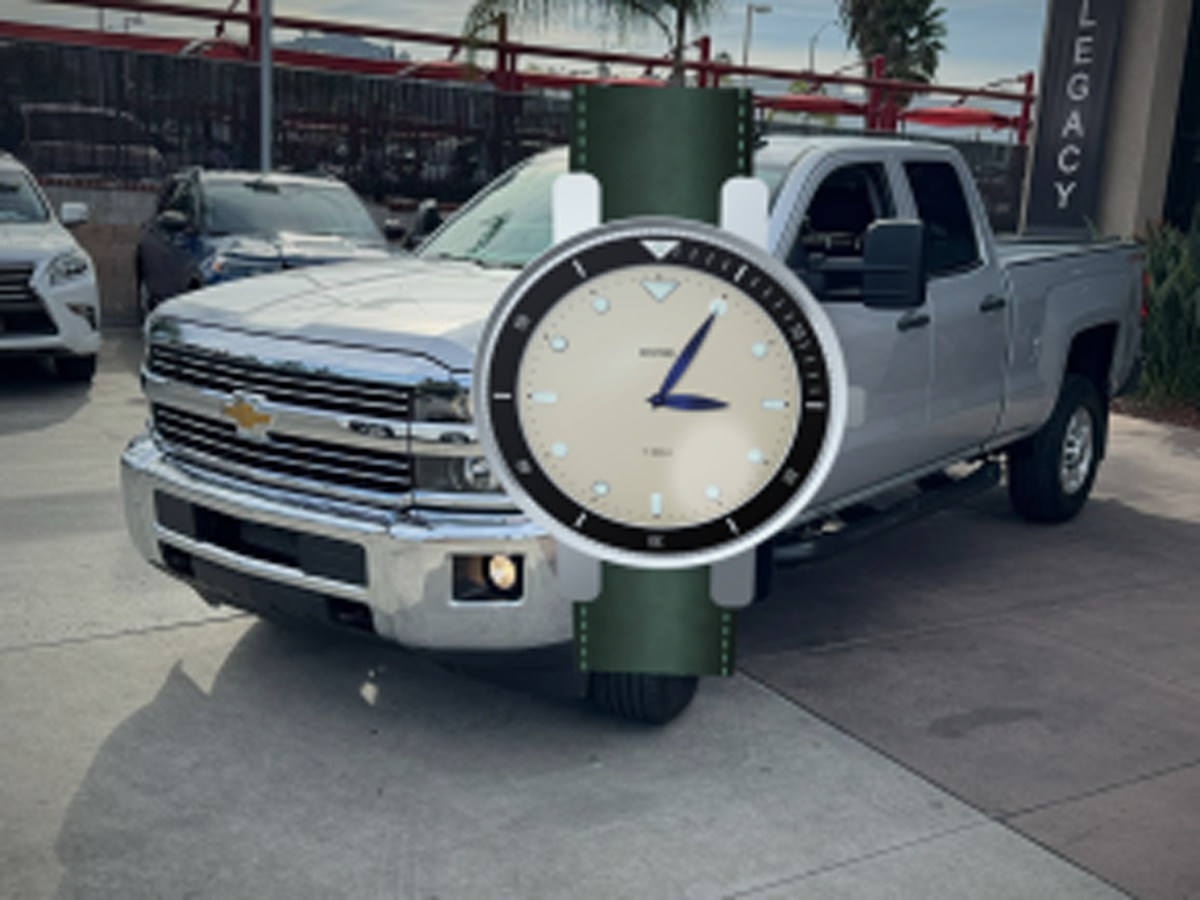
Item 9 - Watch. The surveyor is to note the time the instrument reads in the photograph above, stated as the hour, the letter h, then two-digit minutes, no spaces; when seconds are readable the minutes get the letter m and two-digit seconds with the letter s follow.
3h05
